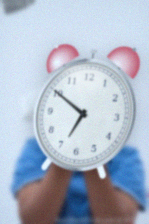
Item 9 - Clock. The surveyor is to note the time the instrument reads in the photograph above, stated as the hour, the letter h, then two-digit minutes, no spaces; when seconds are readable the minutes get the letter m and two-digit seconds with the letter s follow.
6h50
